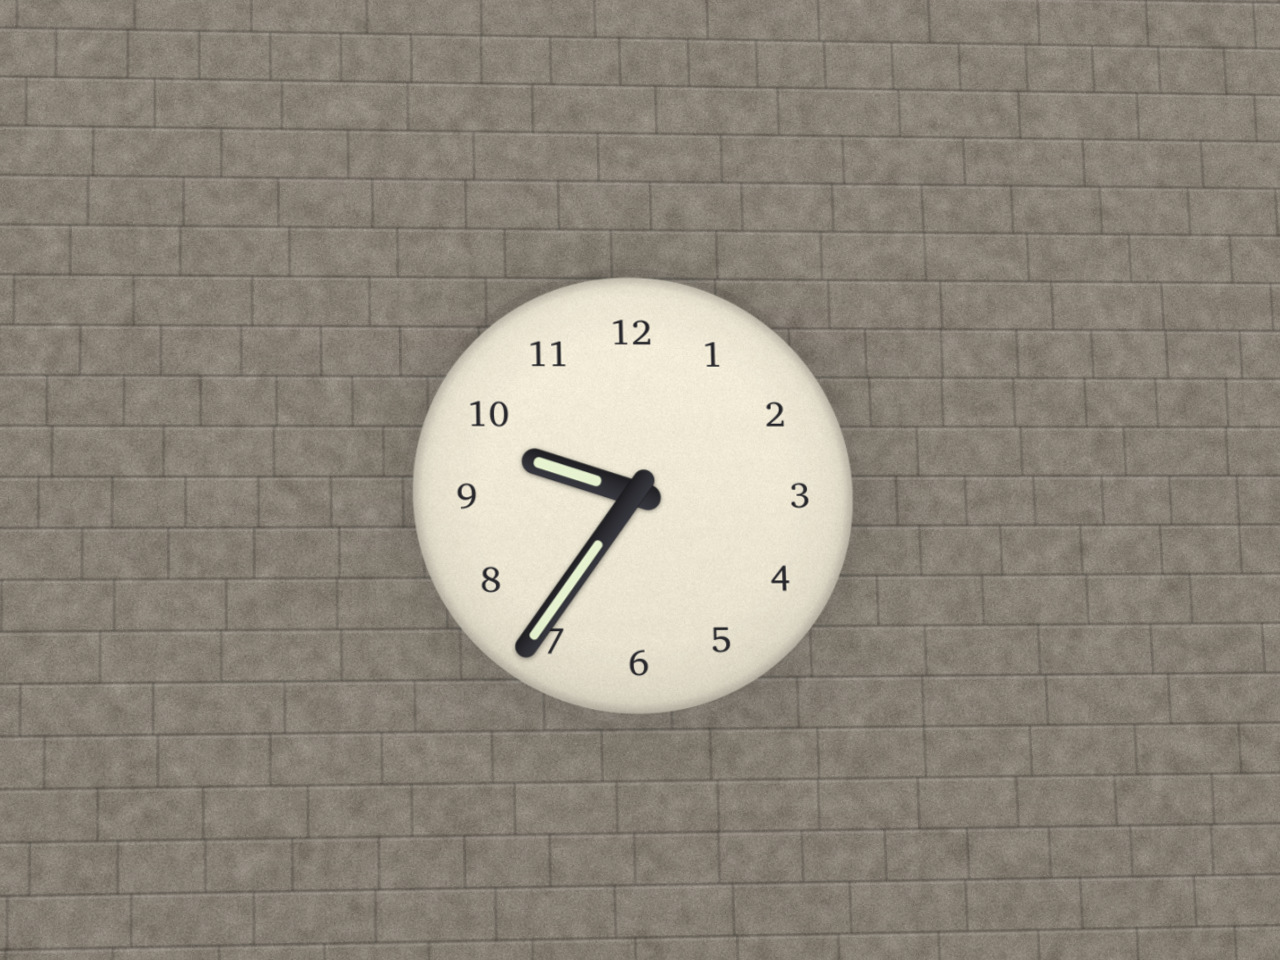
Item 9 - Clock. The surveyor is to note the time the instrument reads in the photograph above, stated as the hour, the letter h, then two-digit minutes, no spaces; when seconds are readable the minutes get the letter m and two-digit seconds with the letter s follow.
9h36
